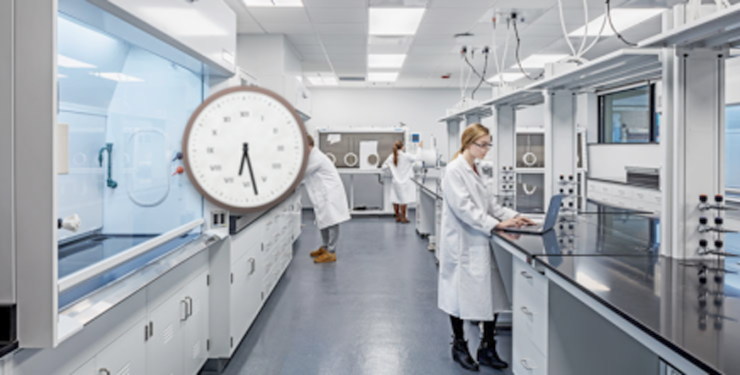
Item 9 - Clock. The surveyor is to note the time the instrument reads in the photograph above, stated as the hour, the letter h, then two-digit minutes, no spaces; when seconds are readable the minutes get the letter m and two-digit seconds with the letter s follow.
6h28
